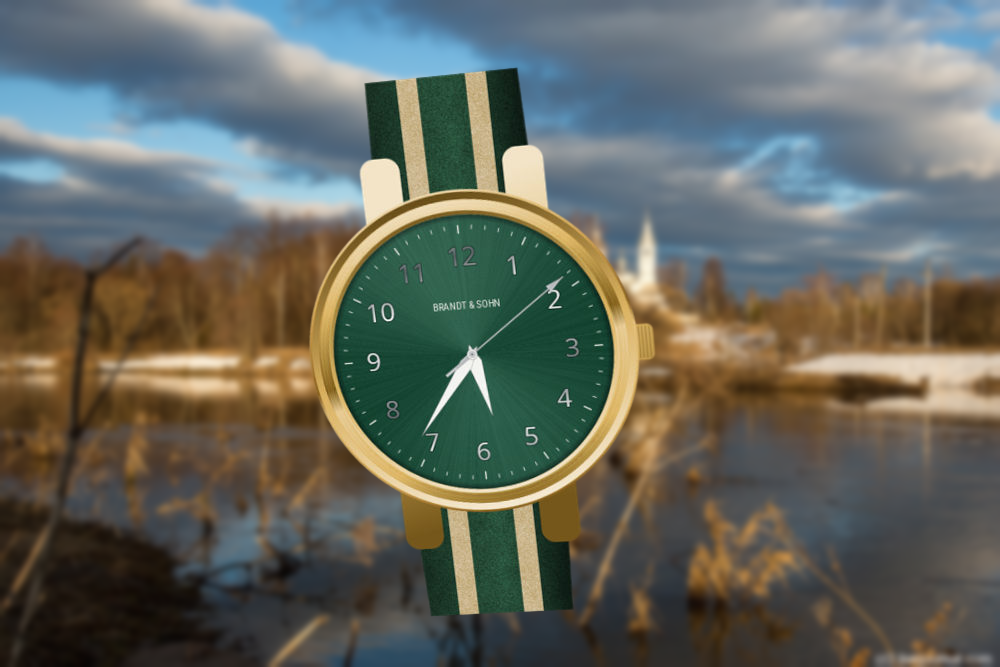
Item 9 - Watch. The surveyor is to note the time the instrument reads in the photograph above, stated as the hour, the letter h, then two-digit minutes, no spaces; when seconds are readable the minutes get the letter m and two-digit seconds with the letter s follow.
5h36m09s
